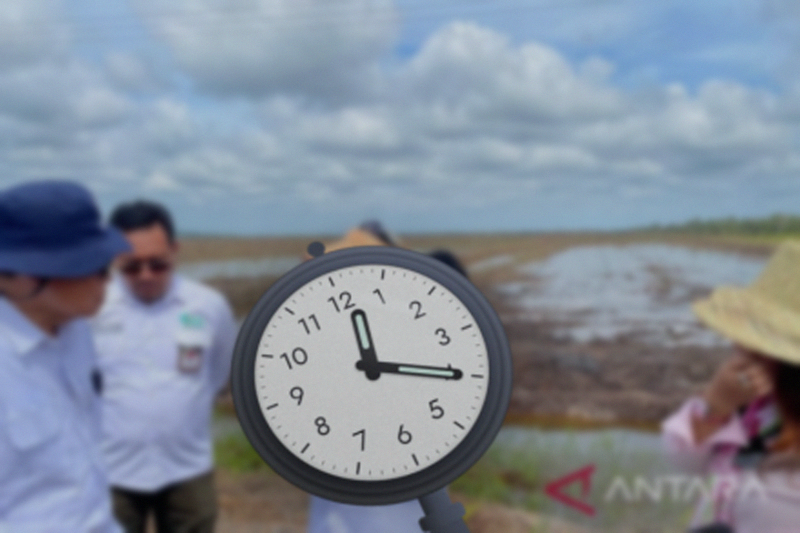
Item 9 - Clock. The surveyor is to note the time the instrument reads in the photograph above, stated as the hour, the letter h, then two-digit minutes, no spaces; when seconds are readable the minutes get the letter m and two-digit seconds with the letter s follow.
12h20
